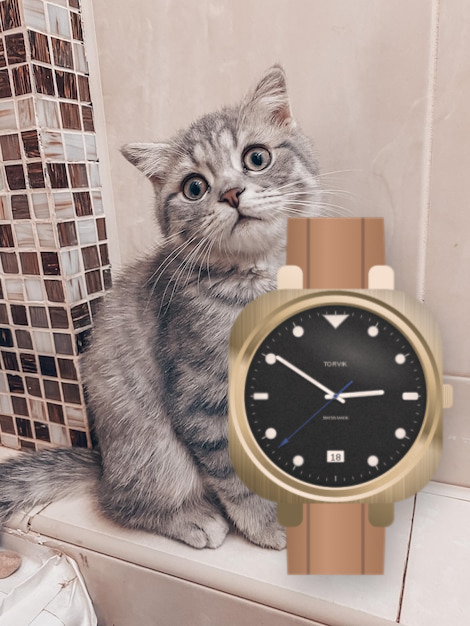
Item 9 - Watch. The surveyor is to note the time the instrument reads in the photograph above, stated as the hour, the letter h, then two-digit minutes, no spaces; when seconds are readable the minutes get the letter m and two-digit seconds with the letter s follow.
2h50m38s
